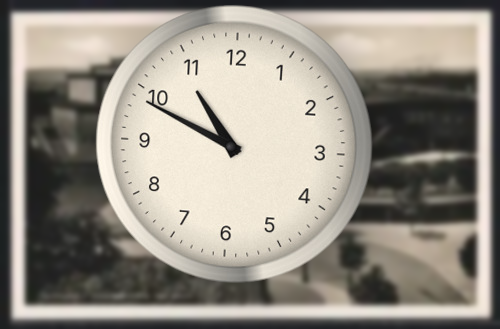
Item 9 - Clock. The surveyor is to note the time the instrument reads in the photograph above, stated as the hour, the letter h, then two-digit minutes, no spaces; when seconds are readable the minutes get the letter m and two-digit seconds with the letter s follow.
10h49
